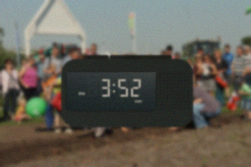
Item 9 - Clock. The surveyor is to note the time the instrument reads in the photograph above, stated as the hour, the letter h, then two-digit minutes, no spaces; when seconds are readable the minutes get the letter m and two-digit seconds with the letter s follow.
3h52
